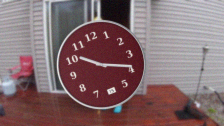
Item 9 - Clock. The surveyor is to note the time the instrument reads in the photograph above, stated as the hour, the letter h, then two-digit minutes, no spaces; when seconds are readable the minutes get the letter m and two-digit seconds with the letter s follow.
10h19
